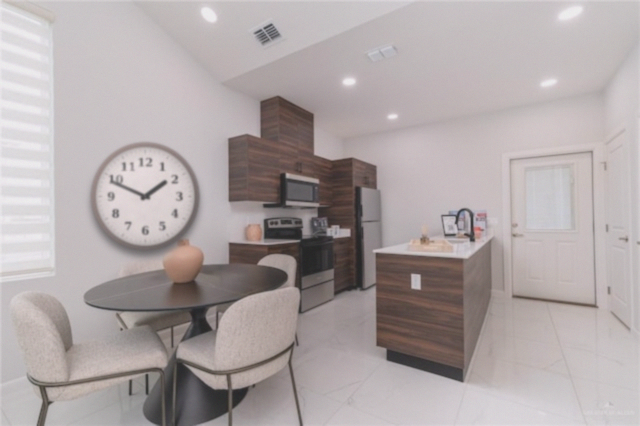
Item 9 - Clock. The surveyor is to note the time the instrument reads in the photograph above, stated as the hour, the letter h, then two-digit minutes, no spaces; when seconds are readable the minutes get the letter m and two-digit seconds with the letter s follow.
1h49
